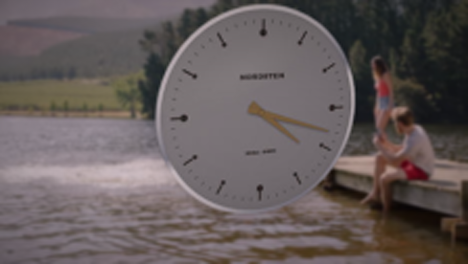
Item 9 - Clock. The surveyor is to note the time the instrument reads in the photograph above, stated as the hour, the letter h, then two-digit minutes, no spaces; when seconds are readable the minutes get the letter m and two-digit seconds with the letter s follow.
4h18
